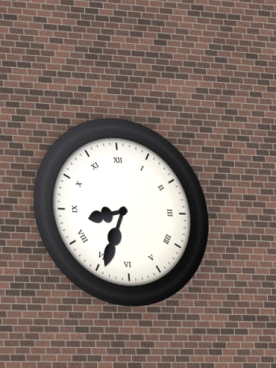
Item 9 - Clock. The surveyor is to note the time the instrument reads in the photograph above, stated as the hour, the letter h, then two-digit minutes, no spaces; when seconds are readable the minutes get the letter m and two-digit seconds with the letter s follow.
8h34
